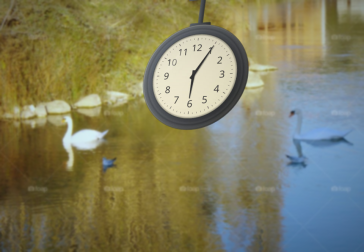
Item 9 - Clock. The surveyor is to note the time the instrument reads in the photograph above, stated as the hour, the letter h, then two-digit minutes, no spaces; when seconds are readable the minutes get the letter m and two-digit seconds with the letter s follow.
6h05
